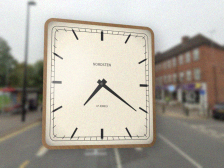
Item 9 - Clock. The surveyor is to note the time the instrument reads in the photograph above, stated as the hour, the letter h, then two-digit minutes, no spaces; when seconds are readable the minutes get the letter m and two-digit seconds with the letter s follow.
7h21
